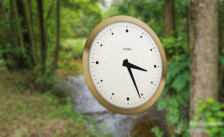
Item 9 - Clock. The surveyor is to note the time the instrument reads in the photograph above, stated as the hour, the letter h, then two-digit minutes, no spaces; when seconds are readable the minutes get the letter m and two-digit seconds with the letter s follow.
3h26
